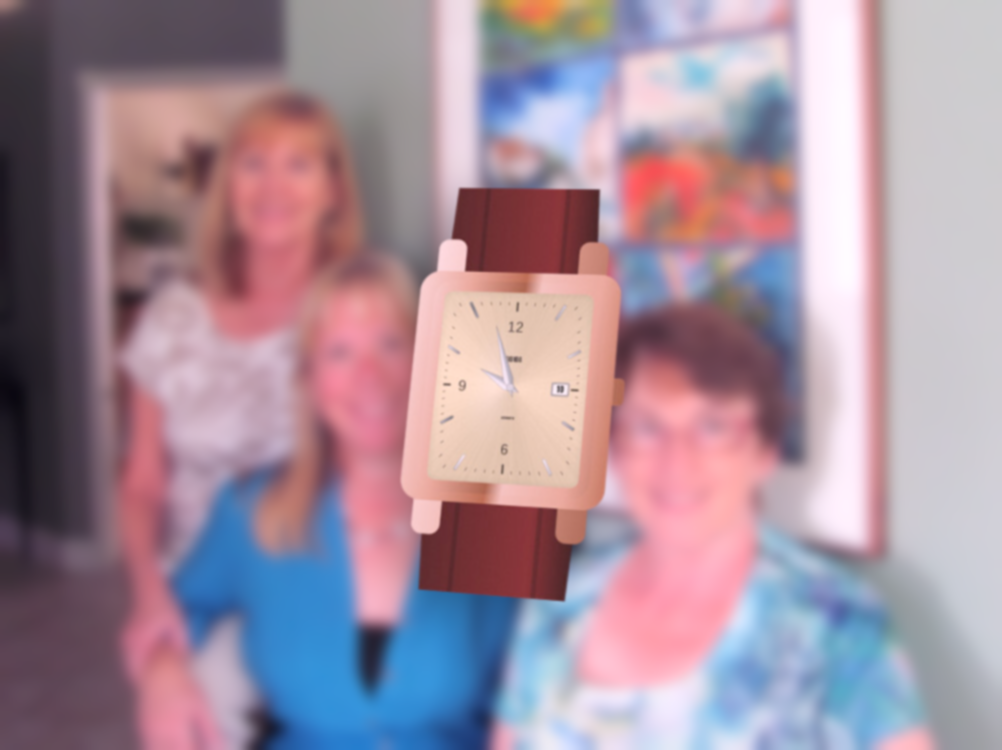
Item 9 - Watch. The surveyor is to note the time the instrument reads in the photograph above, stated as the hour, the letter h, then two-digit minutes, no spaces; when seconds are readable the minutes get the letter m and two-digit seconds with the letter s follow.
9h57
